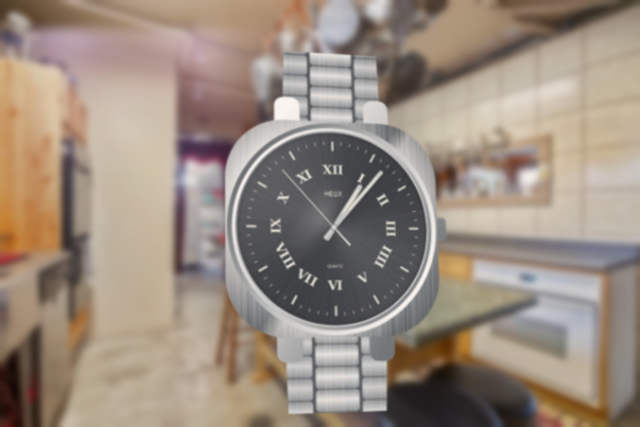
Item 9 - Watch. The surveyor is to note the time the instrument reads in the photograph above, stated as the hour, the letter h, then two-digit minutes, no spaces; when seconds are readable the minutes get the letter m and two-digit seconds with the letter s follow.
1h06m53s
